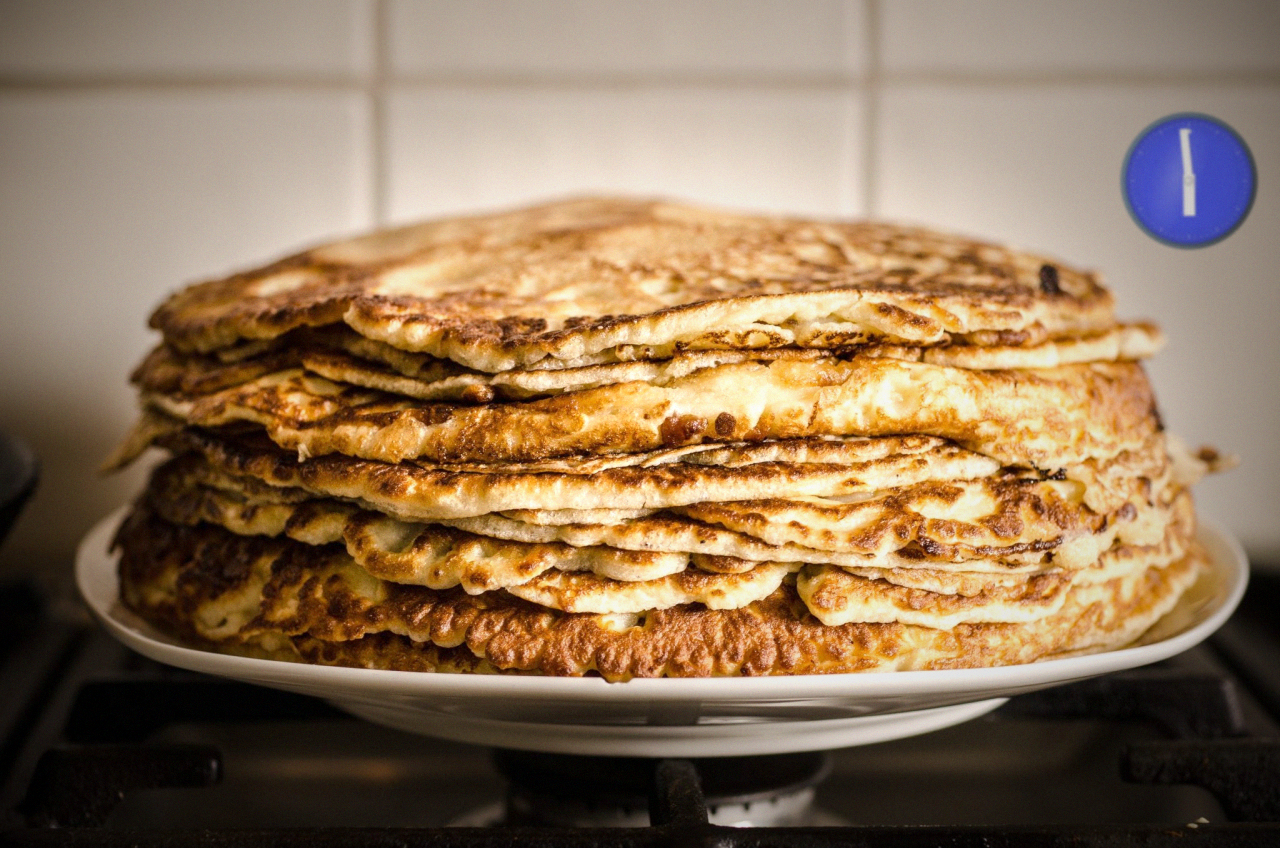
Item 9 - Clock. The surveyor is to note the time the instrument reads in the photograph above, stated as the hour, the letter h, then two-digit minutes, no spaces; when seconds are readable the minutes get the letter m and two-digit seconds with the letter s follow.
5h59
